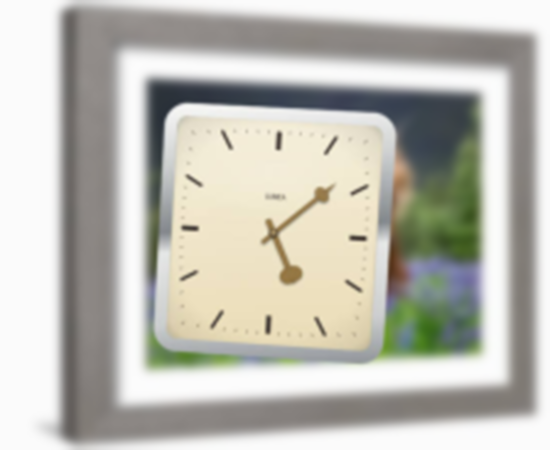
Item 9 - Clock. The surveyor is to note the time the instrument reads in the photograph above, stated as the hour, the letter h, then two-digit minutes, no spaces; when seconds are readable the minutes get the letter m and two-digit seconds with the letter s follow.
5h08
